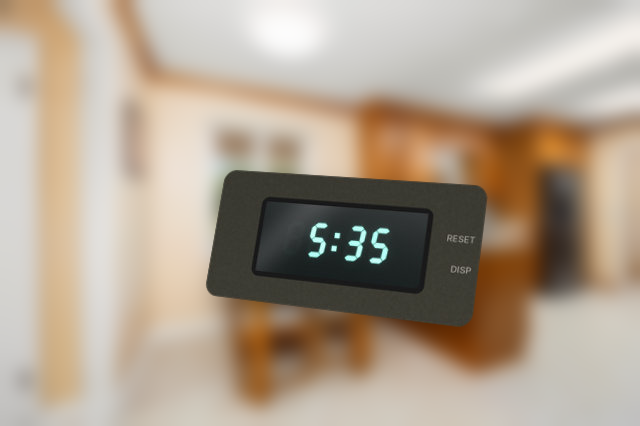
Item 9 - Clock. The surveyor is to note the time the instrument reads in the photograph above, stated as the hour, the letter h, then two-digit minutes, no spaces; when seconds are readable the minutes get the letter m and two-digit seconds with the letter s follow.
5h35
